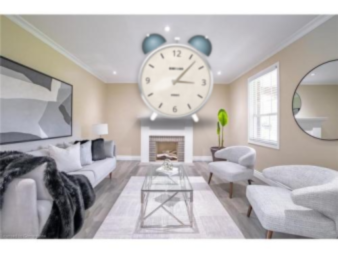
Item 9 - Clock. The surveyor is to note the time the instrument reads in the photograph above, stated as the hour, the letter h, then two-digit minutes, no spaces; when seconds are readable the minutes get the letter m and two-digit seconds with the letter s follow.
3h07
